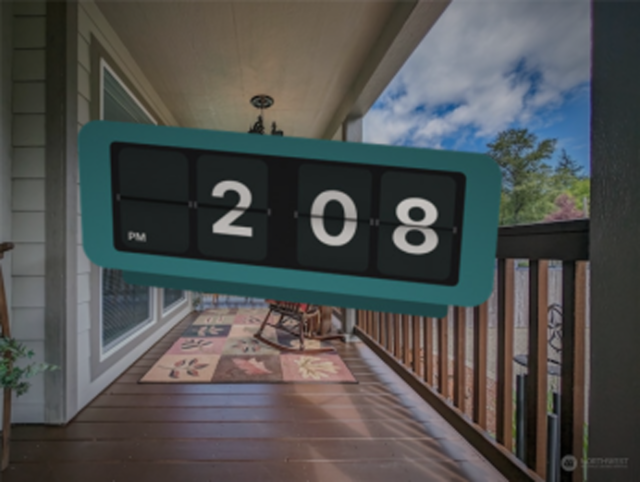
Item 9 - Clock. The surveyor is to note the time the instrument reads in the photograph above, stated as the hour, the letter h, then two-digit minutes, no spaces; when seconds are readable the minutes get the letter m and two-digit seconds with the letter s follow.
2h08
